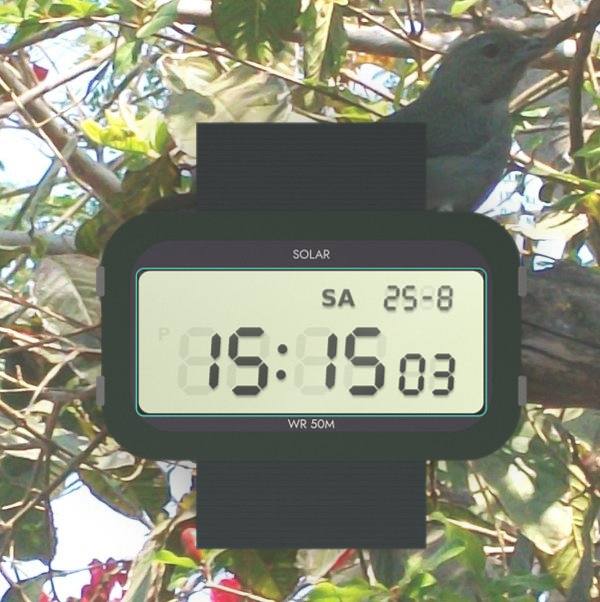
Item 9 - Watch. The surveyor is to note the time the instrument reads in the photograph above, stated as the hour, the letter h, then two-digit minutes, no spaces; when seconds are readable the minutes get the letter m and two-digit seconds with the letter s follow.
15h15m03s
